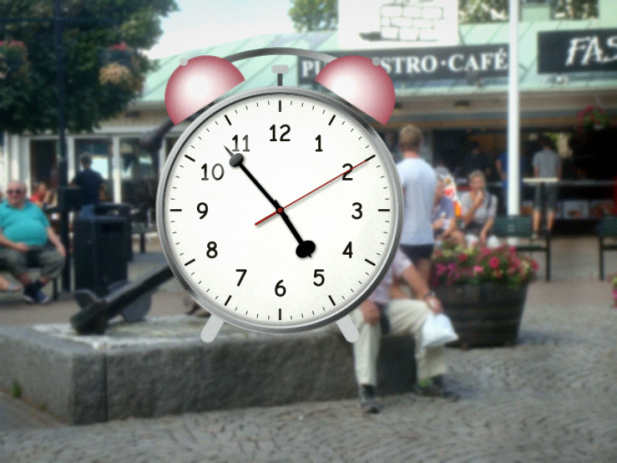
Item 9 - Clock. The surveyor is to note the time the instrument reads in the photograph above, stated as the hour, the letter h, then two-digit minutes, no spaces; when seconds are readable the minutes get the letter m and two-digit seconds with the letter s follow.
4h53m10s
